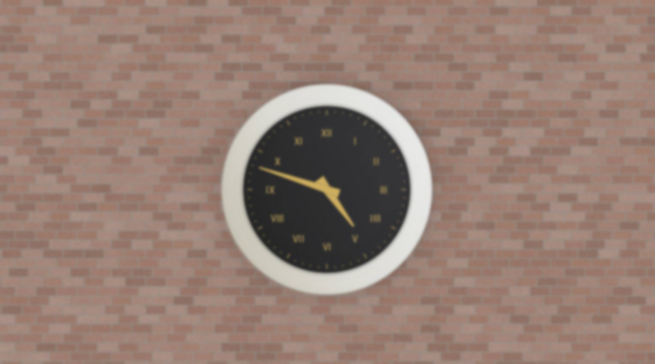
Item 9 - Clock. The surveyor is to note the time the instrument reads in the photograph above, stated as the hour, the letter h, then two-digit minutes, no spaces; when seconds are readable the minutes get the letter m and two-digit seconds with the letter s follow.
4h48
